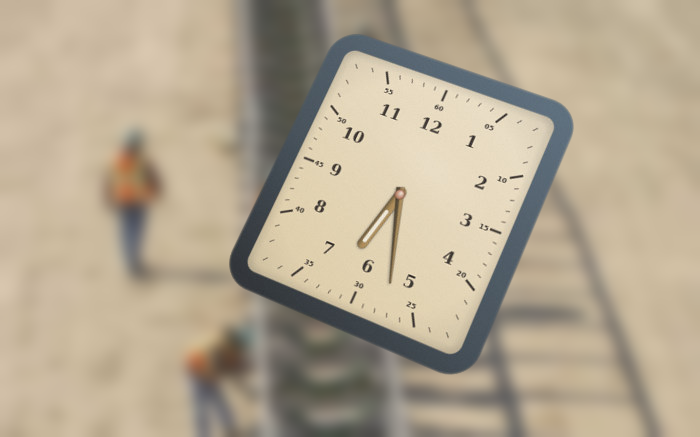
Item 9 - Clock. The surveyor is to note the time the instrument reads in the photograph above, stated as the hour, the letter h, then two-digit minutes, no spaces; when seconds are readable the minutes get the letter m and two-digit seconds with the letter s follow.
6h27
